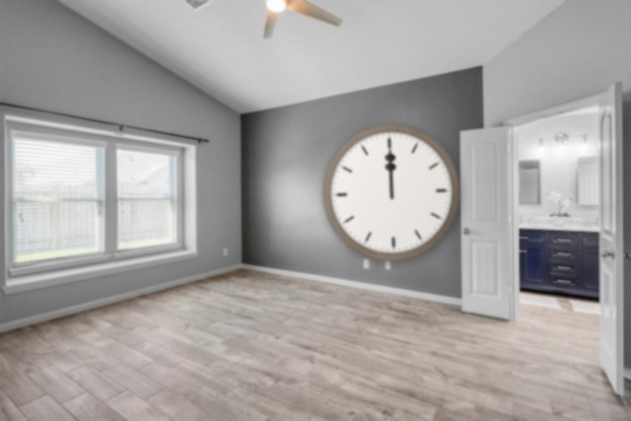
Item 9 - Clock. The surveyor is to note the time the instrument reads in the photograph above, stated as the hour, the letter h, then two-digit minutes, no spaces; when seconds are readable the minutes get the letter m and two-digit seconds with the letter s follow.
12h00
